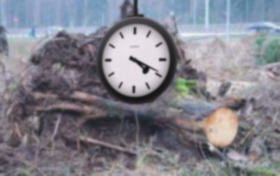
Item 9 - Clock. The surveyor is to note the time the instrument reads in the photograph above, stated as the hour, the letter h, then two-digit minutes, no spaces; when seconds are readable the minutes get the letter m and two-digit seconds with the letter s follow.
4h19
